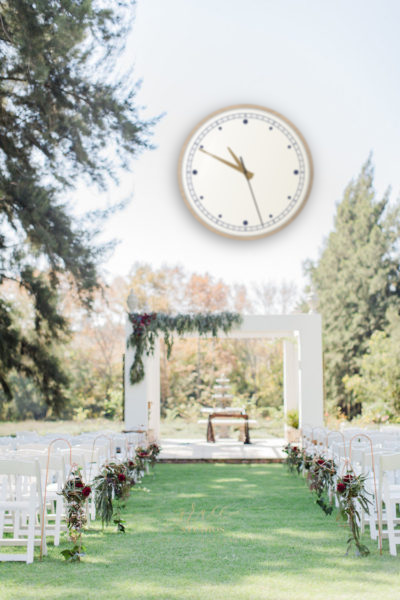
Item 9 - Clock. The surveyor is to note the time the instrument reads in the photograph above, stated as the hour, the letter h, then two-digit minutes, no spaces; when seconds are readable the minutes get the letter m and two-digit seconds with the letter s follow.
10h49m27s
